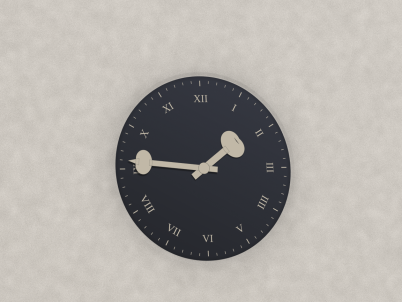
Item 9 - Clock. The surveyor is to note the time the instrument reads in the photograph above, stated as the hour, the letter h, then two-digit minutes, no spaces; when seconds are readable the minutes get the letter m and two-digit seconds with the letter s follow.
1h46
